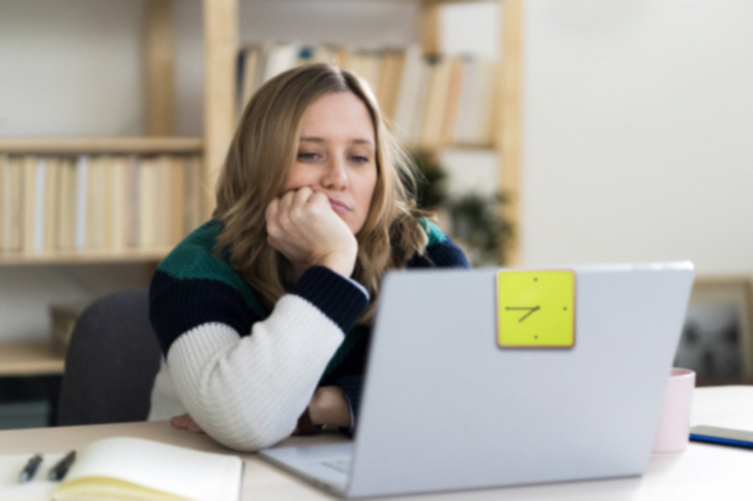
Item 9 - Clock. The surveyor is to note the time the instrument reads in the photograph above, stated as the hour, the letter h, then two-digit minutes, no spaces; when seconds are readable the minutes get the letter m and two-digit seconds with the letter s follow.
7h45
